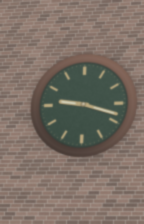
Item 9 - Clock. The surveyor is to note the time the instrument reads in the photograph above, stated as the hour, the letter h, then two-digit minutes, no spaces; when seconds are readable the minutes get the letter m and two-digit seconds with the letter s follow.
9h18
